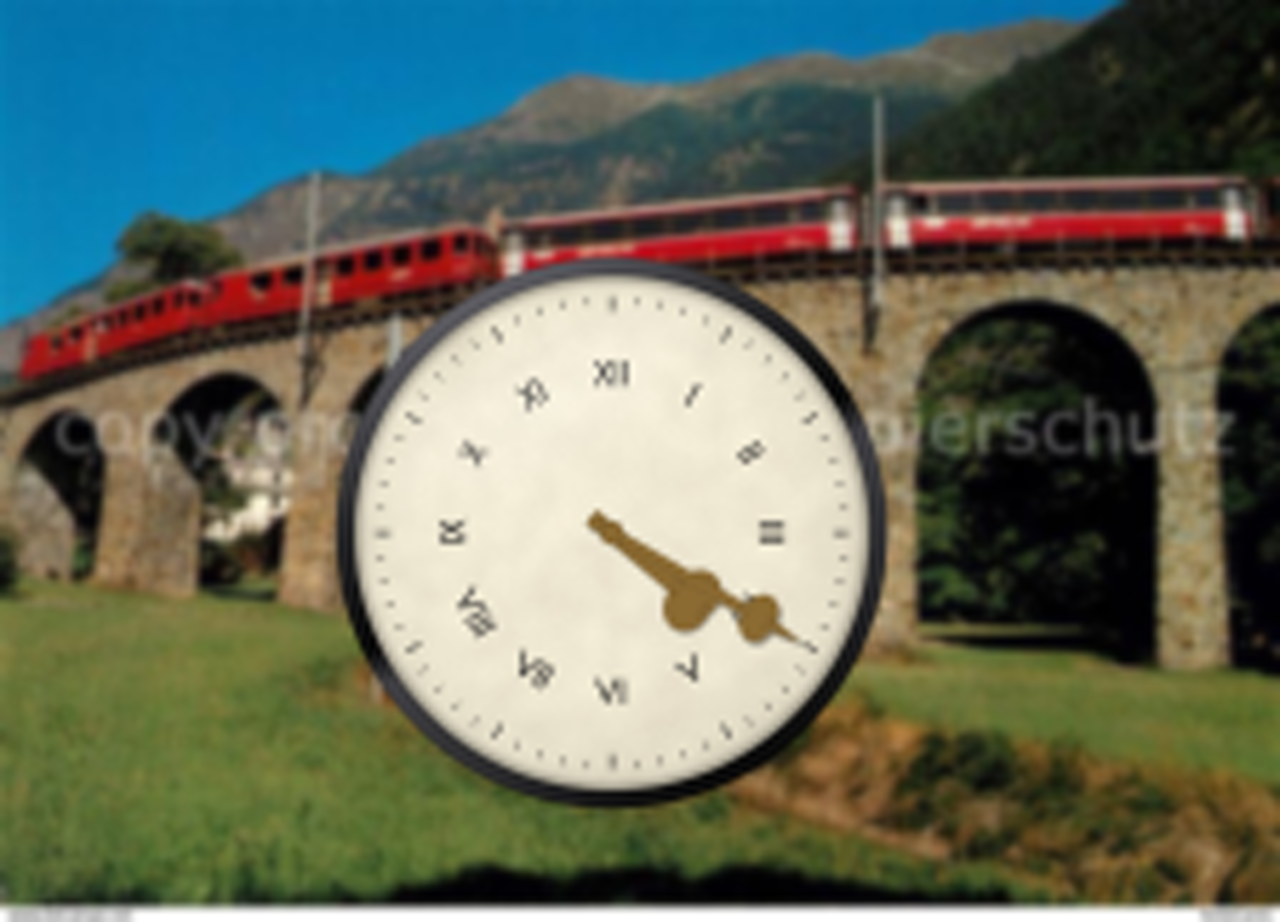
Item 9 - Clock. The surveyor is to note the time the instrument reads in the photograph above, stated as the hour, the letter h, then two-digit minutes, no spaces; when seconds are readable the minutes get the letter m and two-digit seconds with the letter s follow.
4h20
